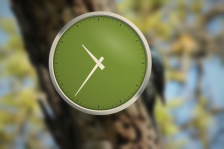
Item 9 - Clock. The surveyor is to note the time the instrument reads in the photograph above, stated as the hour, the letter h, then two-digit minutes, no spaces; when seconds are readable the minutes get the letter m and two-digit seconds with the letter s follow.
10h36
